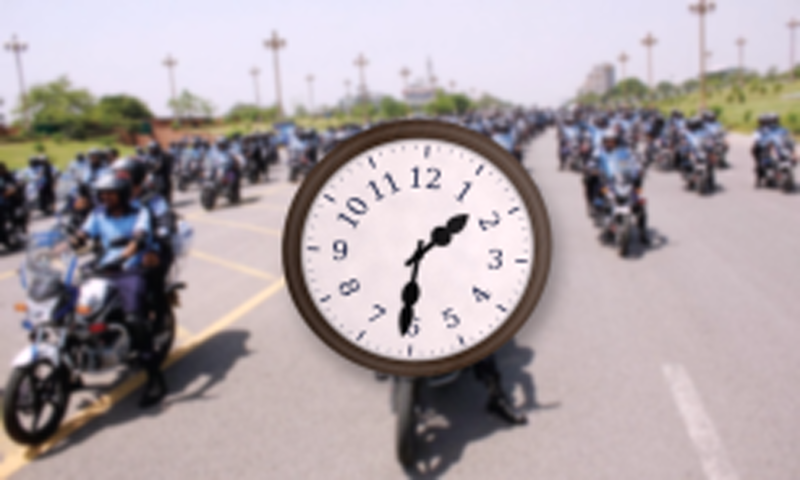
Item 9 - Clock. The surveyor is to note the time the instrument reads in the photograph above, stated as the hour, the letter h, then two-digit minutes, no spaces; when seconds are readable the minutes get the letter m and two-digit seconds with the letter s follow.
1h31
